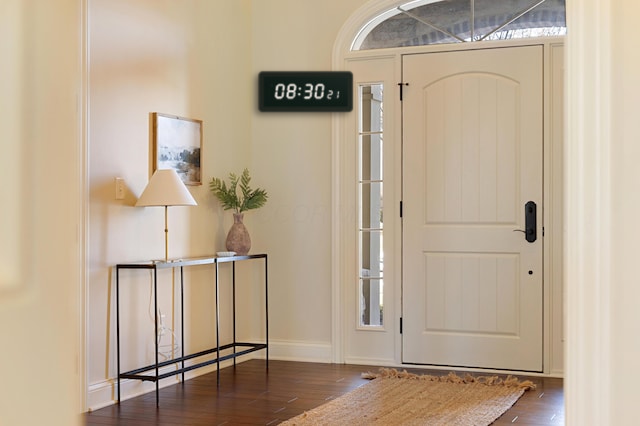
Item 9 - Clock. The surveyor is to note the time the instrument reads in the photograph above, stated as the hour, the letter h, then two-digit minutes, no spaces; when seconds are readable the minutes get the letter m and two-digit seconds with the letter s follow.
8h30
